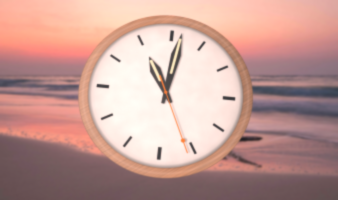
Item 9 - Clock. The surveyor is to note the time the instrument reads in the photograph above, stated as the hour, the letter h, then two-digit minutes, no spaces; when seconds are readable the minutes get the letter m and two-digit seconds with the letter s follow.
11h01m26s
